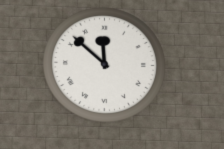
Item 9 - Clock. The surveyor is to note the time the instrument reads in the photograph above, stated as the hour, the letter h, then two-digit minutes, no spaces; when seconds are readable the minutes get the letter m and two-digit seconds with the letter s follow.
11h52
